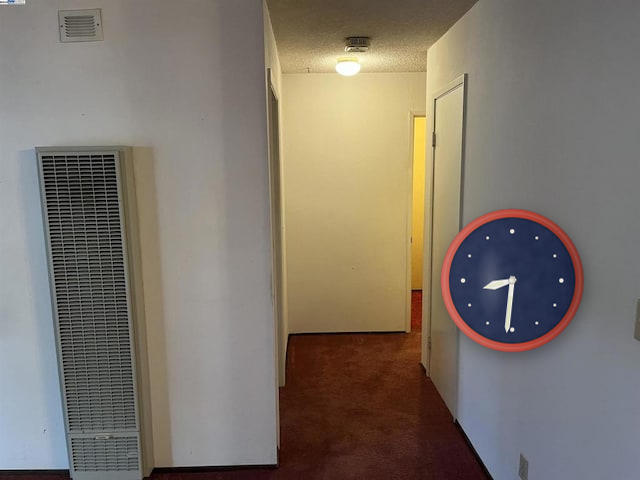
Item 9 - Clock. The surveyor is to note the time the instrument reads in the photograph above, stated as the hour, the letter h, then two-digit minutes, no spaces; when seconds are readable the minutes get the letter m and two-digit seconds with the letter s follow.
8h31
